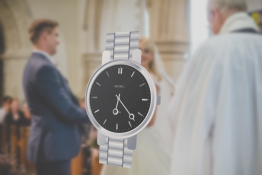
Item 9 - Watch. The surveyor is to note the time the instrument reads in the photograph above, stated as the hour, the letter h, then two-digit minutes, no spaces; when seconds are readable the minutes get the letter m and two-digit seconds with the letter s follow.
6h23
